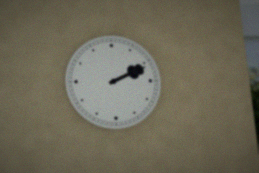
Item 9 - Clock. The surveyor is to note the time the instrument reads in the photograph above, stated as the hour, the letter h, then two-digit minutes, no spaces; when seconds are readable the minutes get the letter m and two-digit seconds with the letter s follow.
2h11
